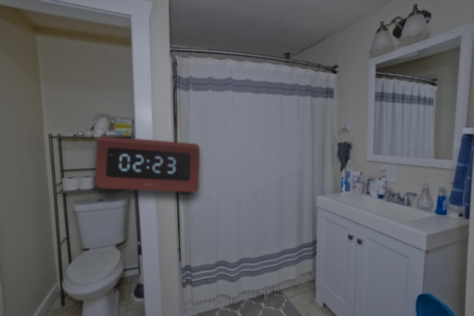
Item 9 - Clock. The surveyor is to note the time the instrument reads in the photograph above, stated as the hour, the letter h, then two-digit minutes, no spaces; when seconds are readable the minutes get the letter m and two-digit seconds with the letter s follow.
2h23
